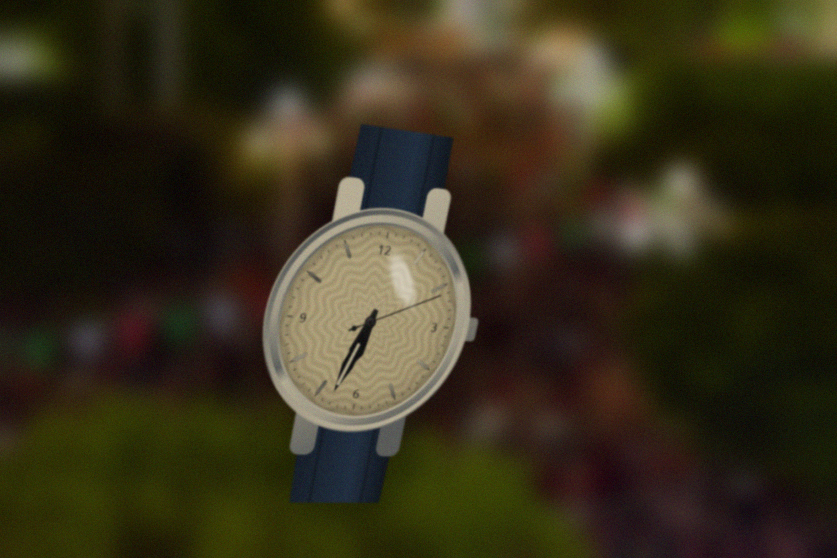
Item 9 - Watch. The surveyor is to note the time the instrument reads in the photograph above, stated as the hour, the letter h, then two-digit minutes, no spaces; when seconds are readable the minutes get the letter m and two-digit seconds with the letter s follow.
6h33m11s
